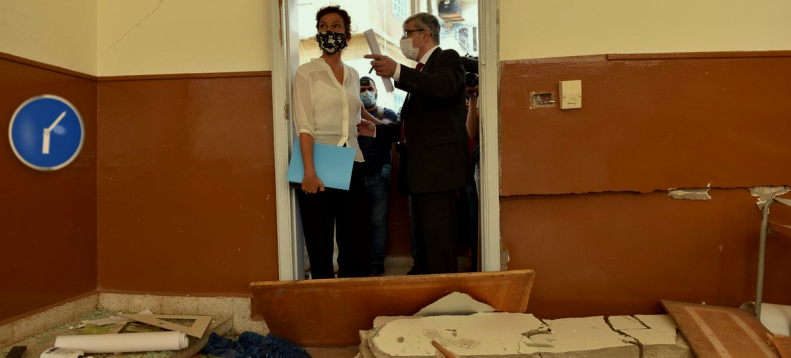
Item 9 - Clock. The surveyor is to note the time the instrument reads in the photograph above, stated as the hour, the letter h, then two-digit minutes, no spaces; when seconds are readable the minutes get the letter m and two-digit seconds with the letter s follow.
6h07
